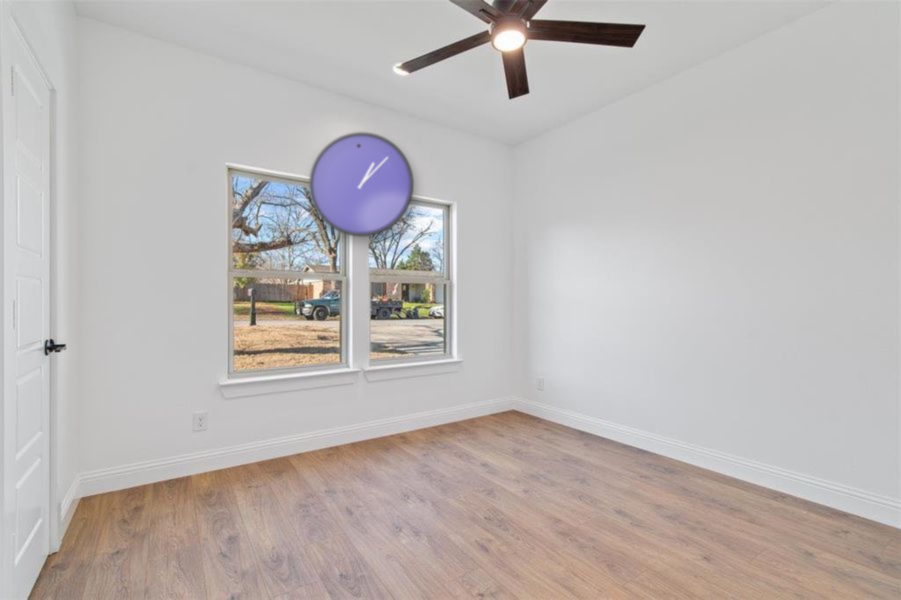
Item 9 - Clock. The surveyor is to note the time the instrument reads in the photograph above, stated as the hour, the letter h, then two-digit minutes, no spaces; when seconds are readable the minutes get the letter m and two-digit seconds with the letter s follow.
1h08
